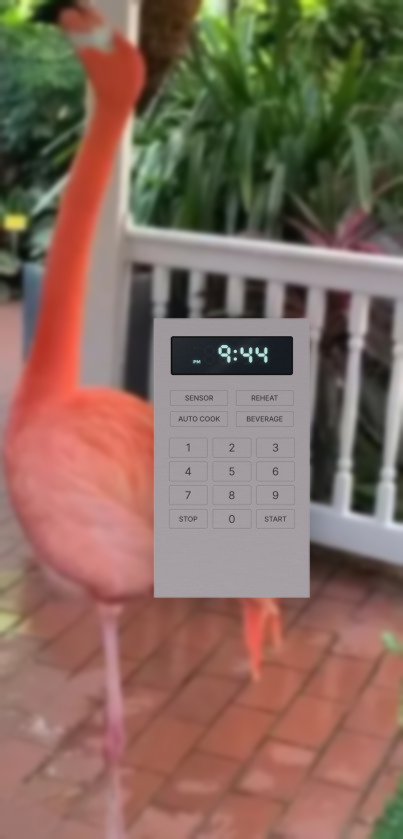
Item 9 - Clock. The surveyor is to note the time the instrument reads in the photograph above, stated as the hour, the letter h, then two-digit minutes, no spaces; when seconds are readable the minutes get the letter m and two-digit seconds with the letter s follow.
9h44
